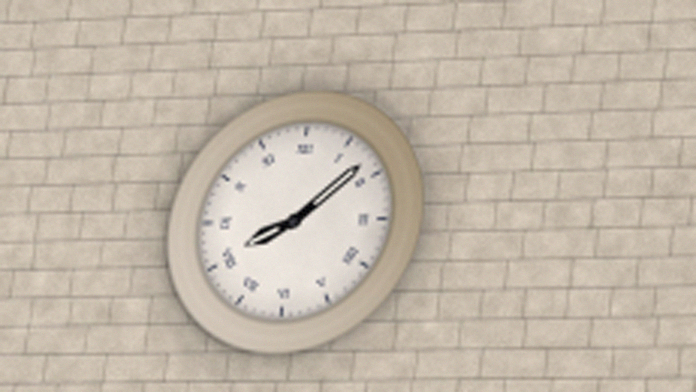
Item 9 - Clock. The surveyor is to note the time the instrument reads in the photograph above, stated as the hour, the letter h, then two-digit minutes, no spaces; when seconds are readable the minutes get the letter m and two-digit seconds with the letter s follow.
8h08
